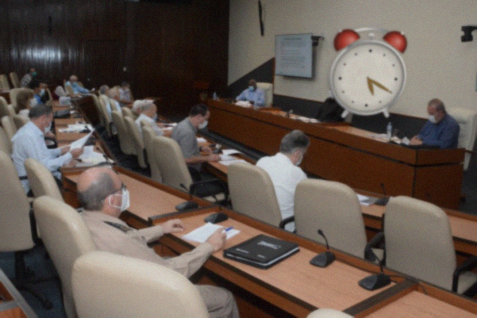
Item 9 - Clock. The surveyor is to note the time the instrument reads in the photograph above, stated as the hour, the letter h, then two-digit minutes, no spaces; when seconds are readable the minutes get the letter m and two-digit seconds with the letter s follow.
5h20
